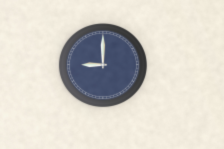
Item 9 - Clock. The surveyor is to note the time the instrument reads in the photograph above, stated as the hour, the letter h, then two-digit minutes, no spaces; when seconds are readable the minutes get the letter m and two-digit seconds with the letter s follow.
9h00
